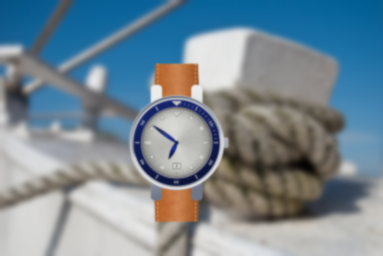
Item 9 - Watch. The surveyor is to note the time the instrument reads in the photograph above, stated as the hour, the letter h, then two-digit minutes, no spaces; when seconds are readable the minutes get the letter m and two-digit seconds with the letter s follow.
6h51
